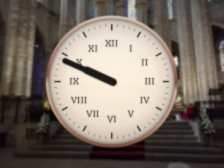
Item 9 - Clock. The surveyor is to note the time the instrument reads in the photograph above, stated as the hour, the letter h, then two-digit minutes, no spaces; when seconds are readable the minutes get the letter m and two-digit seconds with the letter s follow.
9h49
